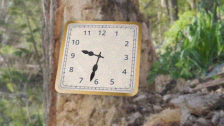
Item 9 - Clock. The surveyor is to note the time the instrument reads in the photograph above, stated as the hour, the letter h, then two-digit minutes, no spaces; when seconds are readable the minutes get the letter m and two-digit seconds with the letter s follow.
9h32
